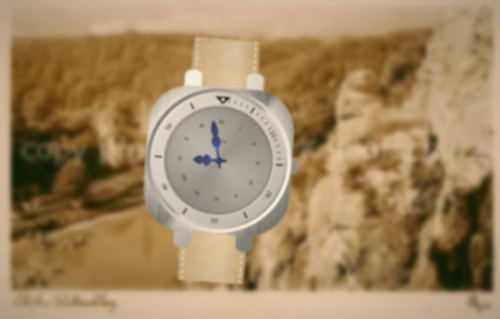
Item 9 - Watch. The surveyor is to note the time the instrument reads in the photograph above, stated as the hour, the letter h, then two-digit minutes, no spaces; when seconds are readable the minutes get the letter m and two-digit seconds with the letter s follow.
8h58
